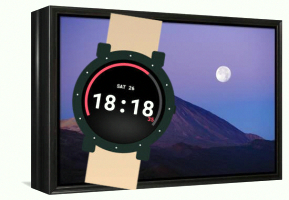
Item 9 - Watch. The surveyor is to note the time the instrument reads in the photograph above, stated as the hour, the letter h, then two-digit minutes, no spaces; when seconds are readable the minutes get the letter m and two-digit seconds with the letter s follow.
18h18
